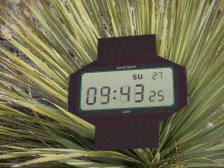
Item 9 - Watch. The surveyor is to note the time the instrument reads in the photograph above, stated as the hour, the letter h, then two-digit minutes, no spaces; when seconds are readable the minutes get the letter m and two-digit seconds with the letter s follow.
9h43m25s
